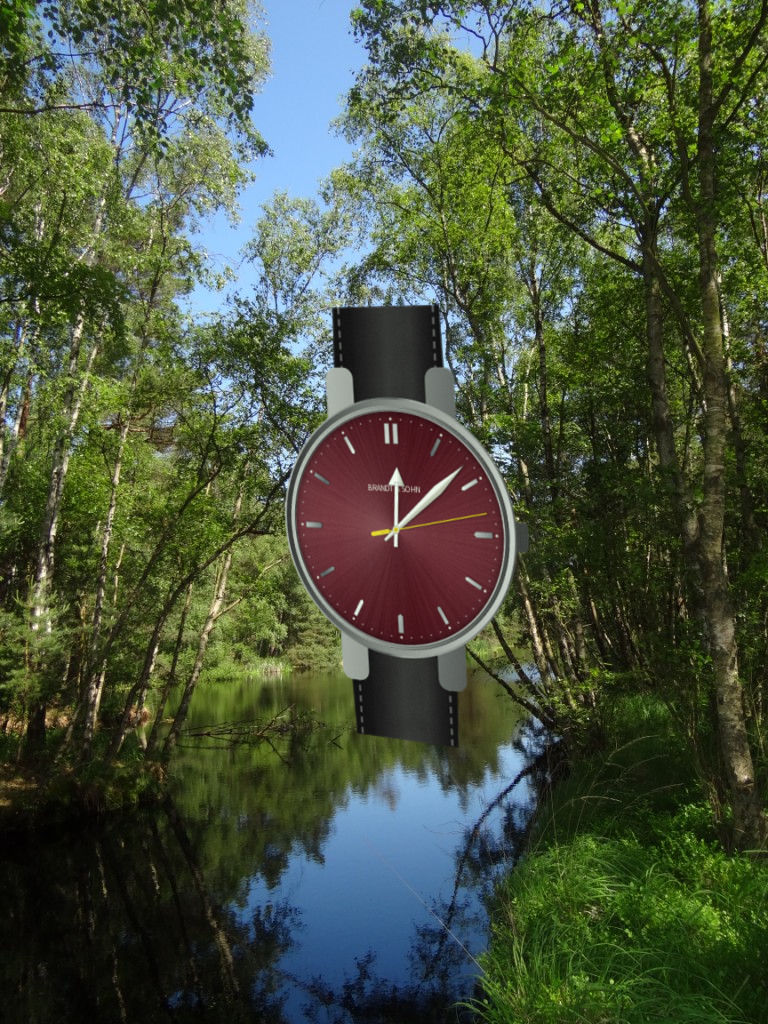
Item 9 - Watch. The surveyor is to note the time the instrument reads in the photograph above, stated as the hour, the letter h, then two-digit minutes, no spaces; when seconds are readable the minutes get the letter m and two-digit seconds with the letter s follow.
12h08m13s
